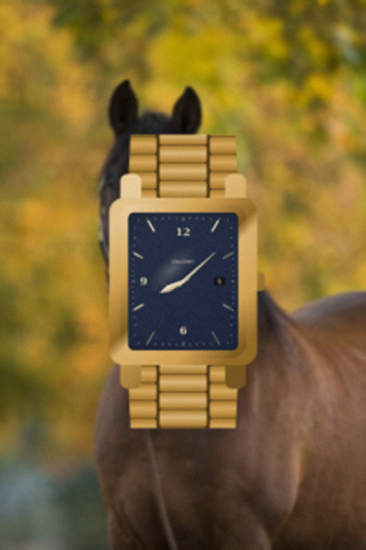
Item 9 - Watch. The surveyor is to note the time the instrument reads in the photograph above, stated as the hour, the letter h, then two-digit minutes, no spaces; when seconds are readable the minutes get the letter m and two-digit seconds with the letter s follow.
8h08
